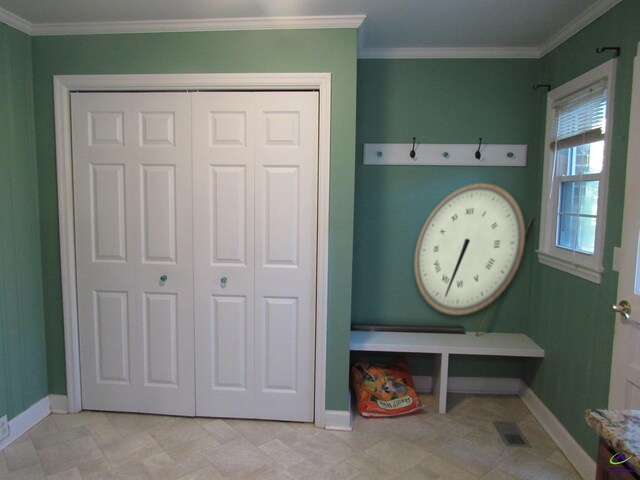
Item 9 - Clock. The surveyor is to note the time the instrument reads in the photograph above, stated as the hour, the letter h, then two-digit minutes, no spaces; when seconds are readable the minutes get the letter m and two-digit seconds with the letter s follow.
6h33
